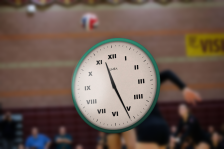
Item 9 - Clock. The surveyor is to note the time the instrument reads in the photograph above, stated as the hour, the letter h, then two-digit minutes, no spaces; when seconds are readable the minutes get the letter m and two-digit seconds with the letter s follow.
11h26
